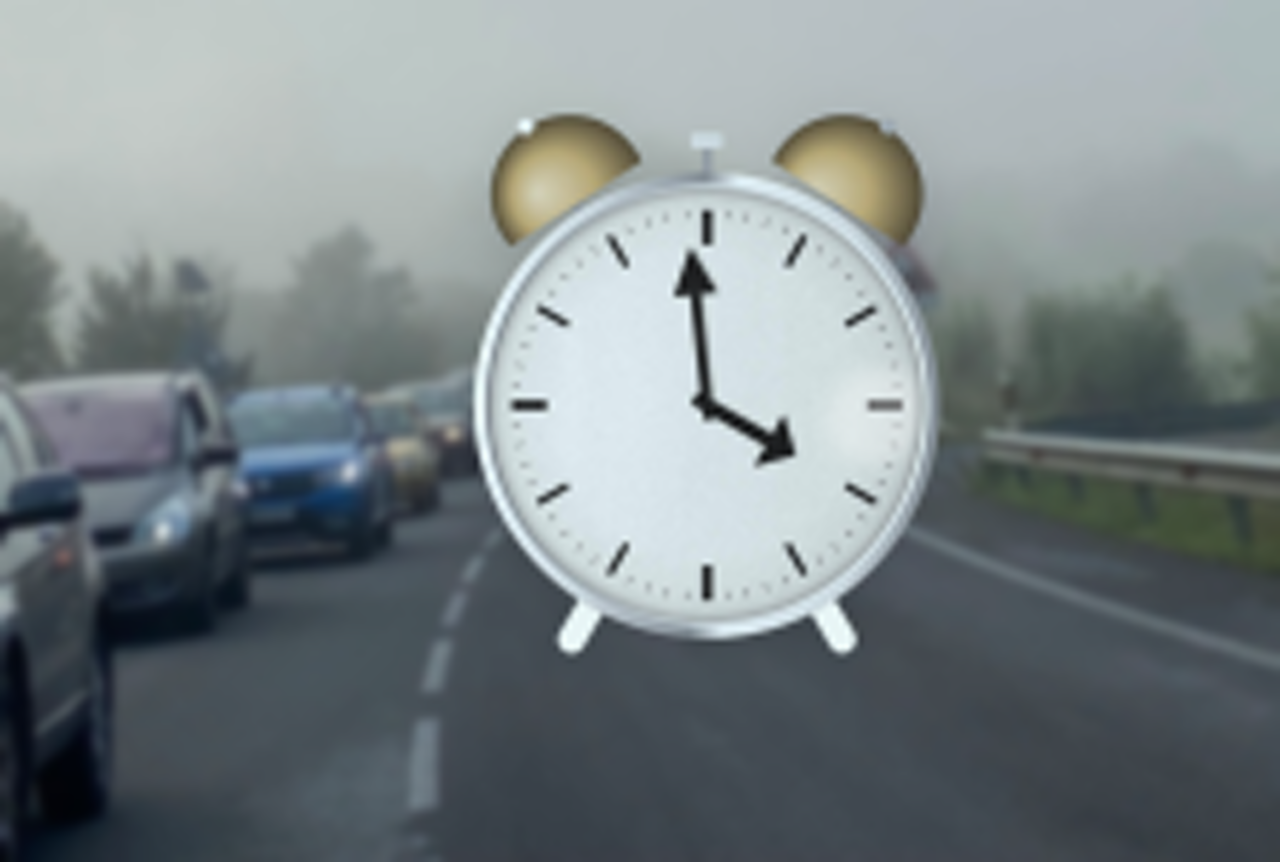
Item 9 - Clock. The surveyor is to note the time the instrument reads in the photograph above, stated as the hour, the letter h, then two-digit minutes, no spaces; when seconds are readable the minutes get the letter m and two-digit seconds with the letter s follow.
3h59
